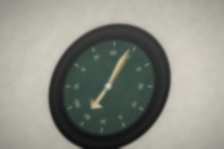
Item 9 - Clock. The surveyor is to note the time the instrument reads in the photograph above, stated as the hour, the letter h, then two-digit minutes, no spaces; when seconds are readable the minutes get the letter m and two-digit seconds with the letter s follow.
7h04
